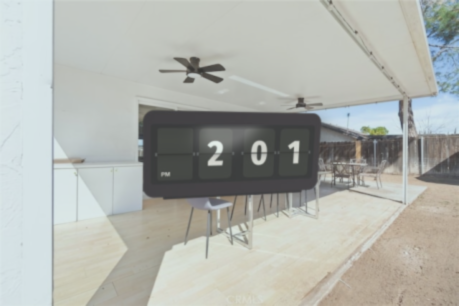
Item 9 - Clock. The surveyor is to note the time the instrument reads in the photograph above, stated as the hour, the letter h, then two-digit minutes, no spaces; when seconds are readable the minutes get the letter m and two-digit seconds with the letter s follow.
2h01
